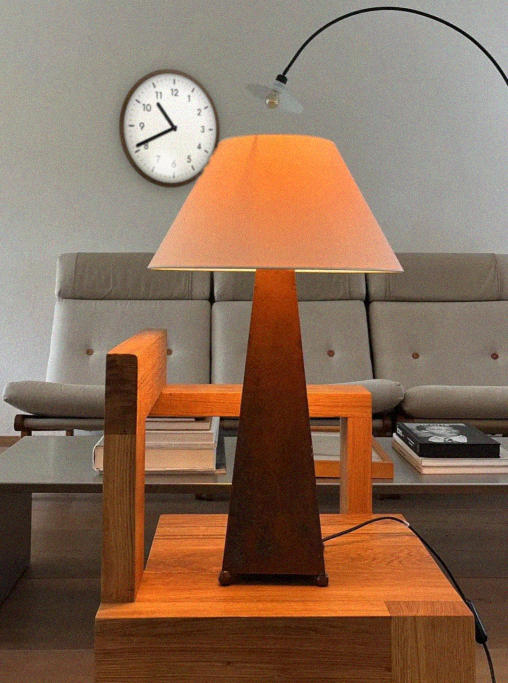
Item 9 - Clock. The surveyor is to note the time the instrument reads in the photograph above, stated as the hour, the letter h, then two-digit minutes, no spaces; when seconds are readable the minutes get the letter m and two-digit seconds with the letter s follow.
10h41
